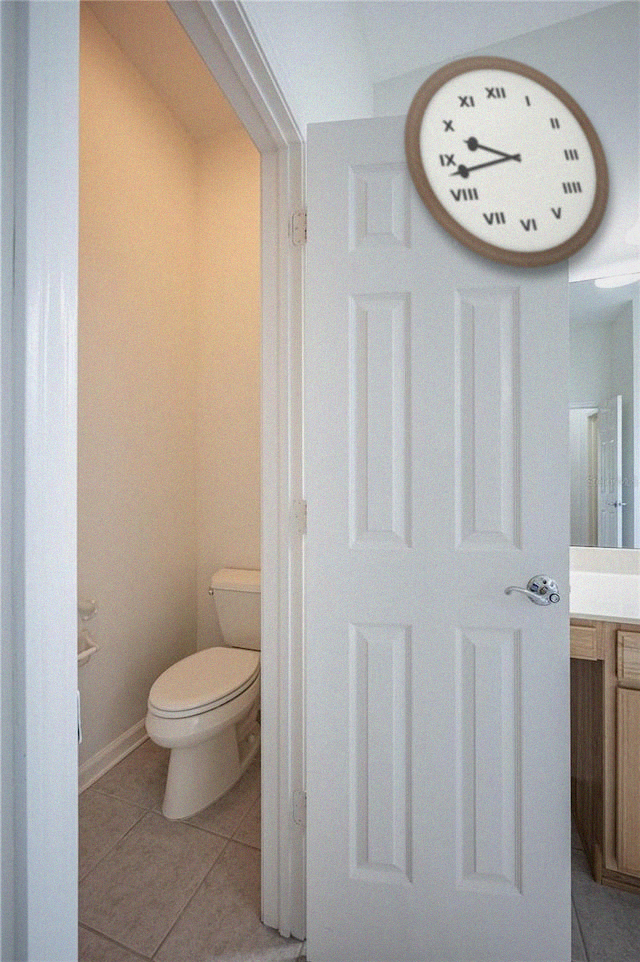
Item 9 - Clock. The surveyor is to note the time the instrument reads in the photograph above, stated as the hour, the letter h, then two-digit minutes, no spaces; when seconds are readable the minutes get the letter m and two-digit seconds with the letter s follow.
9h43
